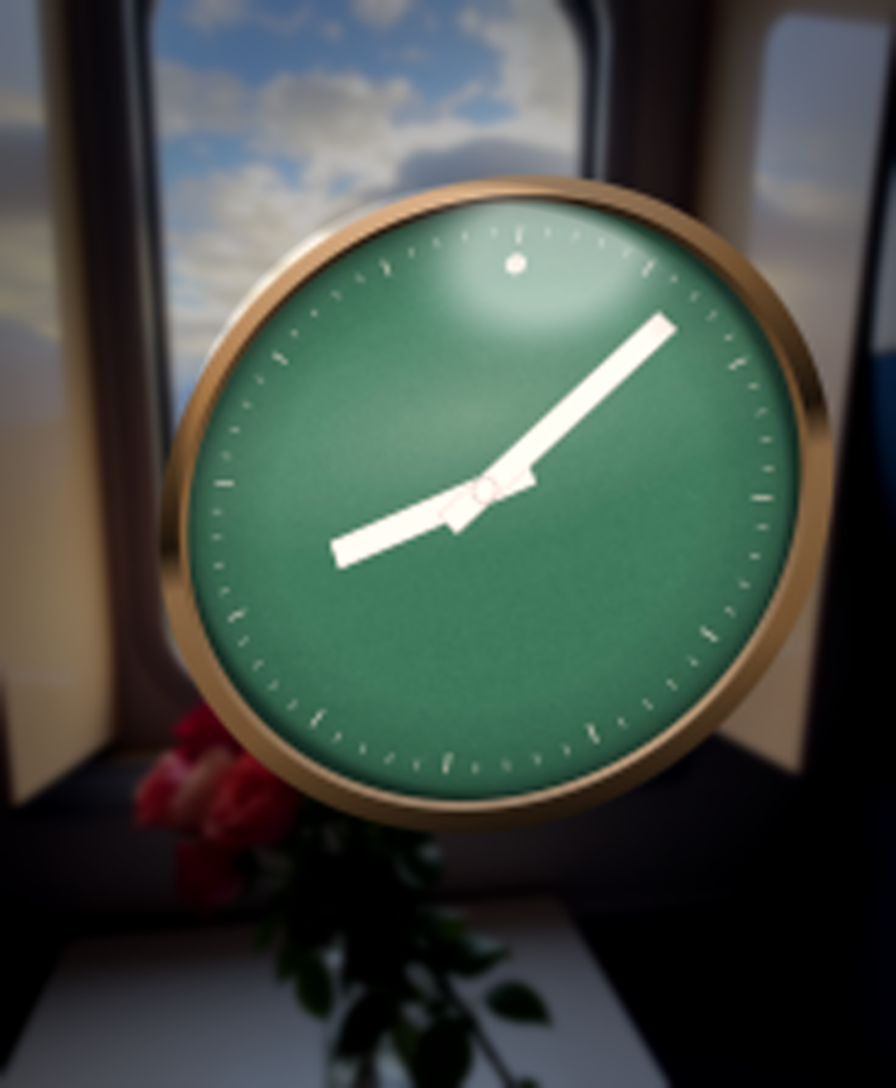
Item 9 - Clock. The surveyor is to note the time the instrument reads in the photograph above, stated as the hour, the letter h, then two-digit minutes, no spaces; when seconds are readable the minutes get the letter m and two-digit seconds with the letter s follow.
8h07
